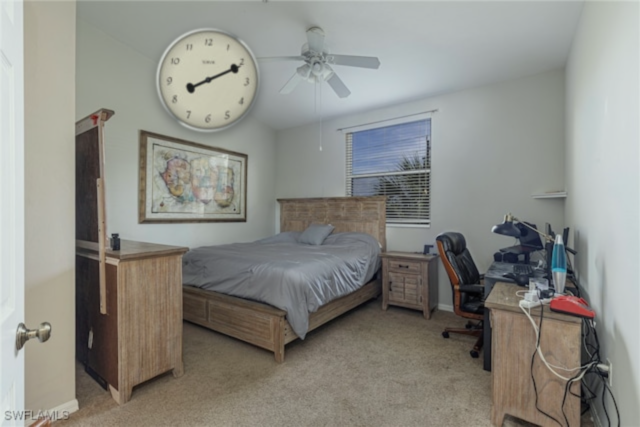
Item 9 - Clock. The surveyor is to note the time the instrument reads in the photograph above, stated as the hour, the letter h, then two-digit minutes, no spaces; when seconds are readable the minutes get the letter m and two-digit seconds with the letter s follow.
8h11
